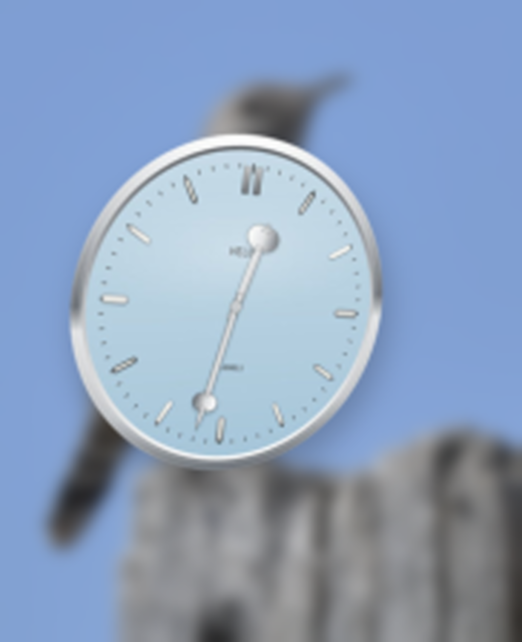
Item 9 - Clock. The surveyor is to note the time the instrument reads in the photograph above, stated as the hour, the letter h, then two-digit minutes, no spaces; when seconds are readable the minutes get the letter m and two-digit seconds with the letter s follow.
12h32
